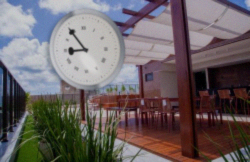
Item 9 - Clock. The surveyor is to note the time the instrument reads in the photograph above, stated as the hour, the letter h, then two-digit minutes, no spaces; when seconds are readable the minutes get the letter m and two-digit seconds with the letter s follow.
8h54
